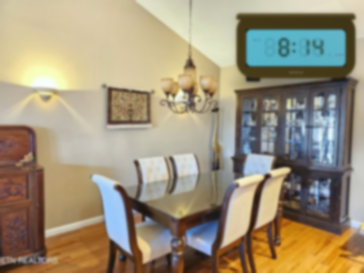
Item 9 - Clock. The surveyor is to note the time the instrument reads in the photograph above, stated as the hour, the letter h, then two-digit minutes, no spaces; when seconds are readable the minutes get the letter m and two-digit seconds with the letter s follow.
8h14
